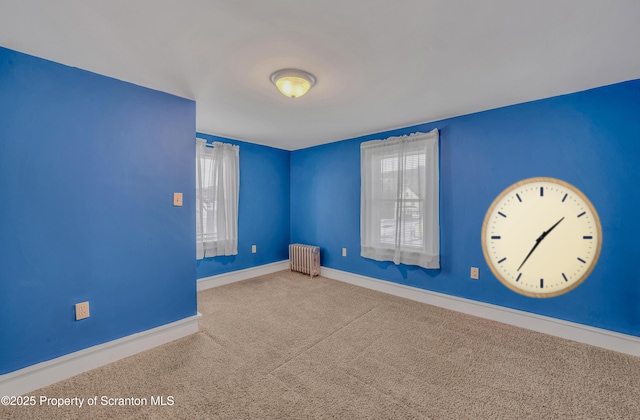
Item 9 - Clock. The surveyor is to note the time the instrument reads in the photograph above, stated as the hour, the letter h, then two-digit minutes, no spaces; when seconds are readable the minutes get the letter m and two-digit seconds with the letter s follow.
1h36
